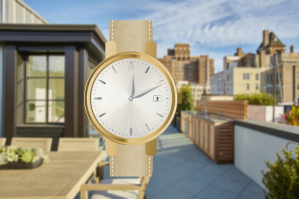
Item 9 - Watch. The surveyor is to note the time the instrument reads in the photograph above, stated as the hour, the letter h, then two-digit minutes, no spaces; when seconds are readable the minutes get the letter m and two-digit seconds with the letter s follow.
12h11
